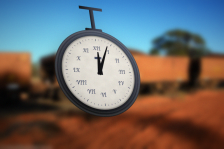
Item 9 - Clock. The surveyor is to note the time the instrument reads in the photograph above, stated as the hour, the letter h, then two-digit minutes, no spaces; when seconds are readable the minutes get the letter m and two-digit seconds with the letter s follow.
12h04
